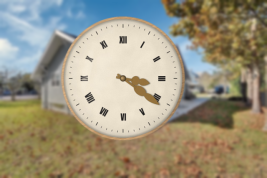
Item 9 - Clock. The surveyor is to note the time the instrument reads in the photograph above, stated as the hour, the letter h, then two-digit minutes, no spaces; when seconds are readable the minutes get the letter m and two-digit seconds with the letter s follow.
3h21
